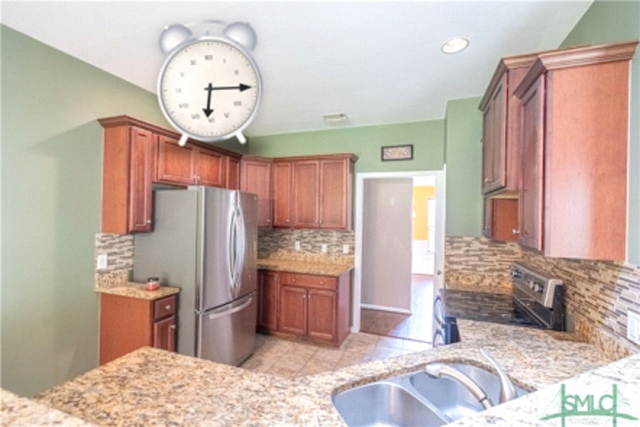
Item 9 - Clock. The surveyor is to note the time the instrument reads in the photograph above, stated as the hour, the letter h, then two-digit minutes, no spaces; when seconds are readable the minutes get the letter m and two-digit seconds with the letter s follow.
6h15
